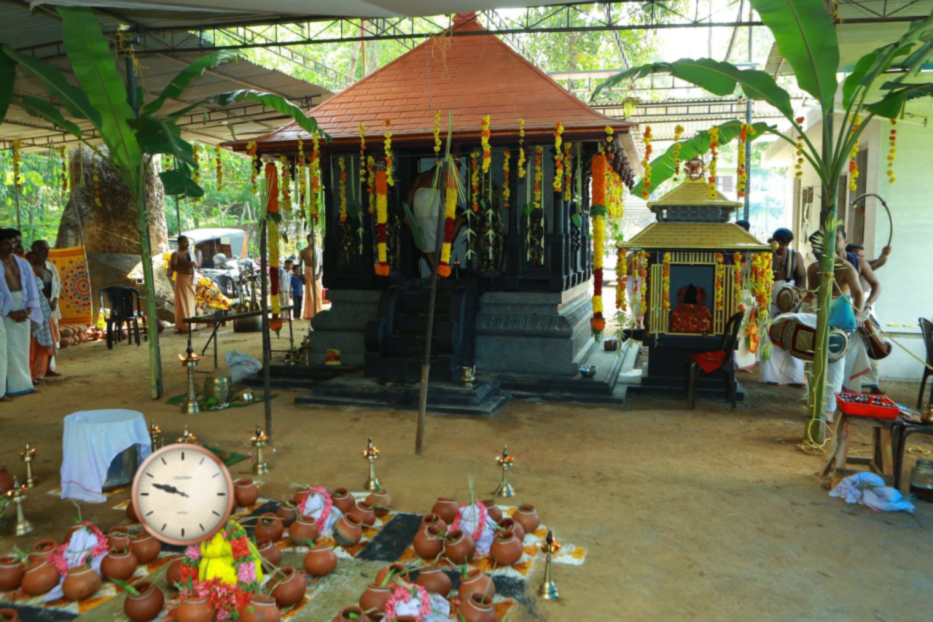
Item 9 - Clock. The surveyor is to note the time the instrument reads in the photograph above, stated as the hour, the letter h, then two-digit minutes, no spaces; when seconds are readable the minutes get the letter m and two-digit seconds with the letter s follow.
9h48
